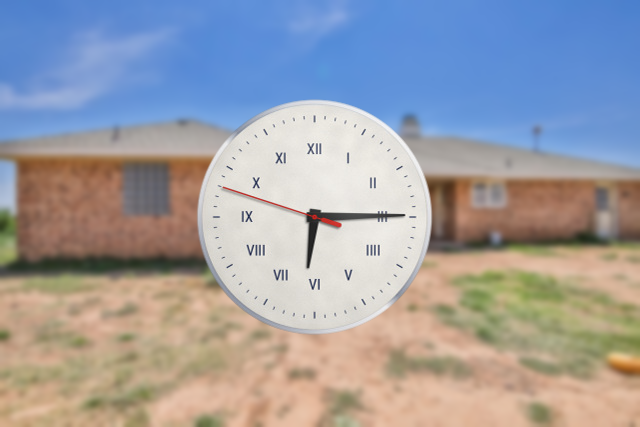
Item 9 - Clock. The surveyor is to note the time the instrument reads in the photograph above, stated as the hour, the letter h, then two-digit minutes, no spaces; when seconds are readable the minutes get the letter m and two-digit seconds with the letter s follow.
6h14m48s
